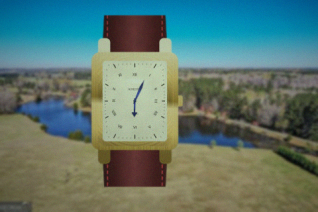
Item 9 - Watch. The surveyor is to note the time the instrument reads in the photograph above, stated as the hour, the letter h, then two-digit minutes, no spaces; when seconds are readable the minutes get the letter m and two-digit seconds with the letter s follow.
6h04
